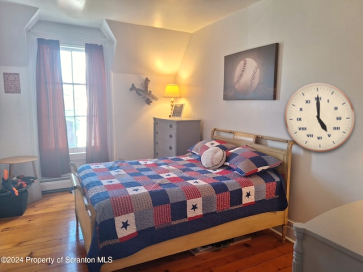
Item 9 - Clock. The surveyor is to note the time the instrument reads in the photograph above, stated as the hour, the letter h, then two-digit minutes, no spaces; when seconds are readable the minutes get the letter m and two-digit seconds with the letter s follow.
5h00
